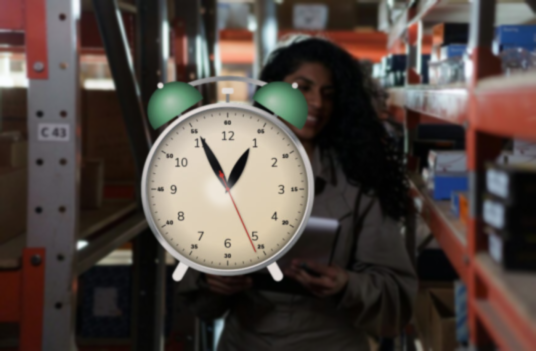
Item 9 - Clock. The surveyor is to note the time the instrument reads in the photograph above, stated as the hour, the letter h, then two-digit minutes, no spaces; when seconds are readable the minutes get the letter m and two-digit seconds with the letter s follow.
12h55m26s
